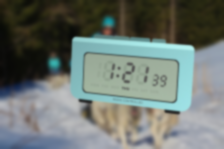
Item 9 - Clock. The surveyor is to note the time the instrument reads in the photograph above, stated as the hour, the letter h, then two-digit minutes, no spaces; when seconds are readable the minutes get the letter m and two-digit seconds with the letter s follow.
1h21m39s
